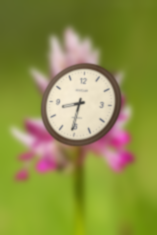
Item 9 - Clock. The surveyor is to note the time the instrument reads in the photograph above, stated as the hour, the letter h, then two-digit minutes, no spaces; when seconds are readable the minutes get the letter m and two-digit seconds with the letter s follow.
8h31
